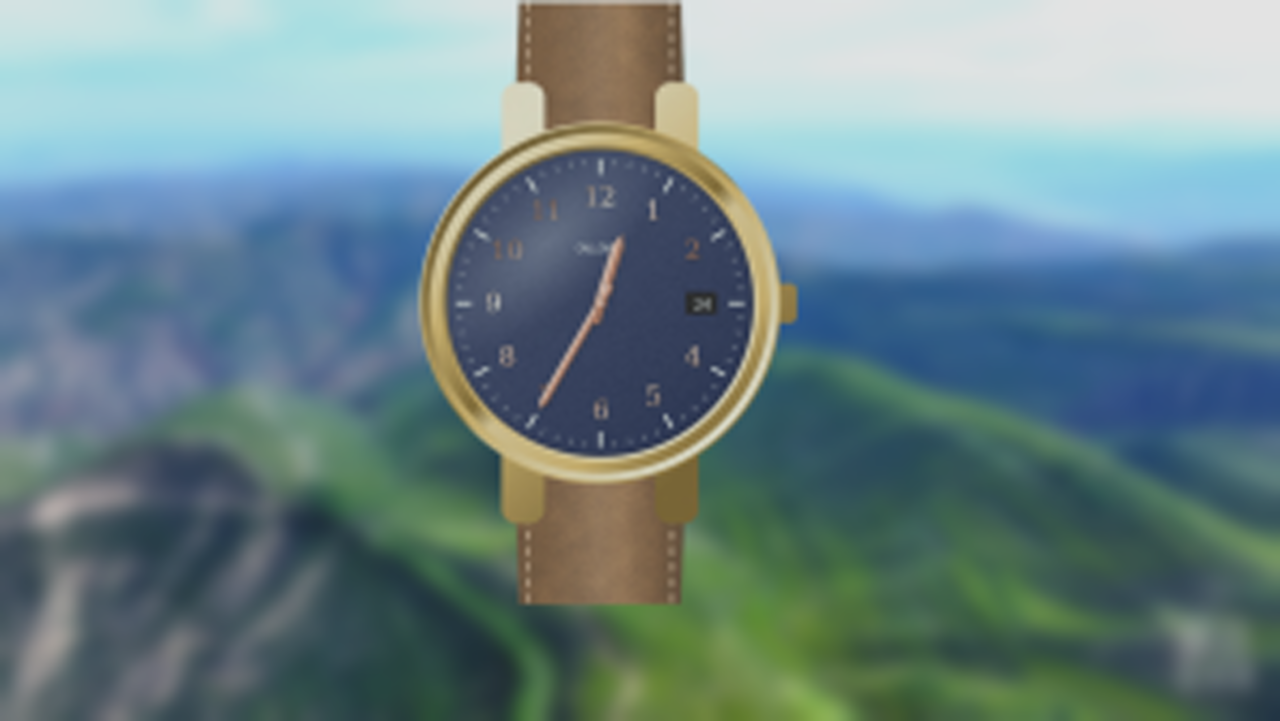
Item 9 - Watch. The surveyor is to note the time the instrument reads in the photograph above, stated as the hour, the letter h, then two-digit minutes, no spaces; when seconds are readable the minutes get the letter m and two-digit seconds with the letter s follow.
12h35
